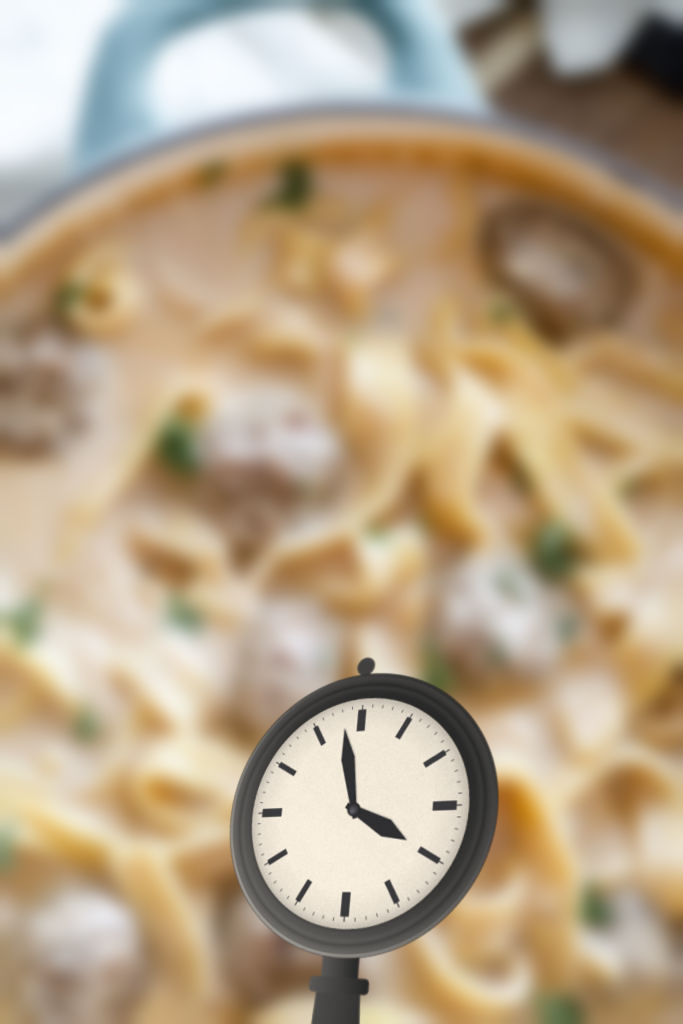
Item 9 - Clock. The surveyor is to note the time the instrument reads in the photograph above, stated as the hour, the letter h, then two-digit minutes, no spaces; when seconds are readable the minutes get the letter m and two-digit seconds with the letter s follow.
3h58
